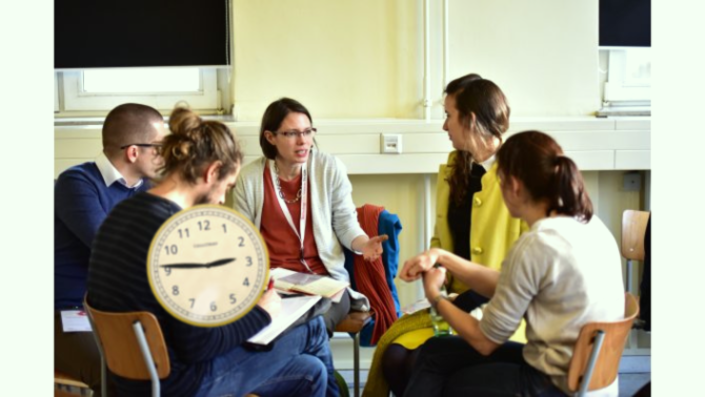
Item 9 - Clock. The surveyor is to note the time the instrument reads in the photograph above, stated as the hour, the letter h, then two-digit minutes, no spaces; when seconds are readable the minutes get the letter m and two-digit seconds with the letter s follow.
2h46
